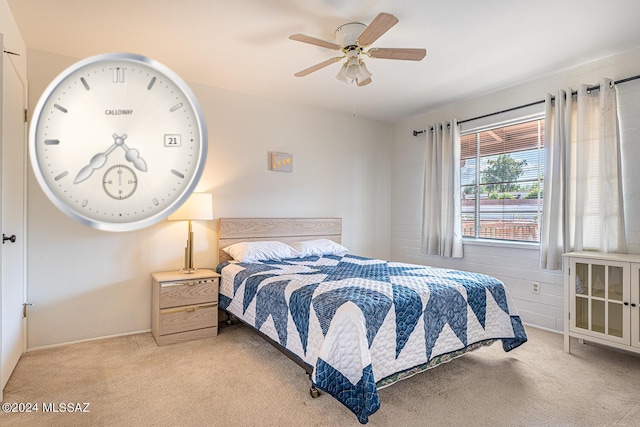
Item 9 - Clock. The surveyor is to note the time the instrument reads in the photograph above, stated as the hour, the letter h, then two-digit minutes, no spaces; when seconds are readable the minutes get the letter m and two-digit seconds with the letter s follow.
4h38
